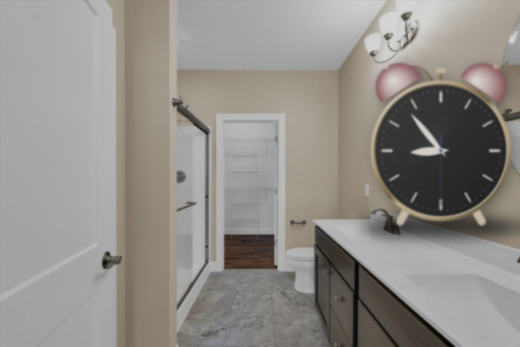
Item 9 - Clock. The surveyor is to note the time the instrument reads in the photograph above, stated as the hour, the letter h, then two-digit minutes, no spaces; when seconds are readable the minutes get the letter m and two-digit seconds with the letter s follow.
8h53m30s
